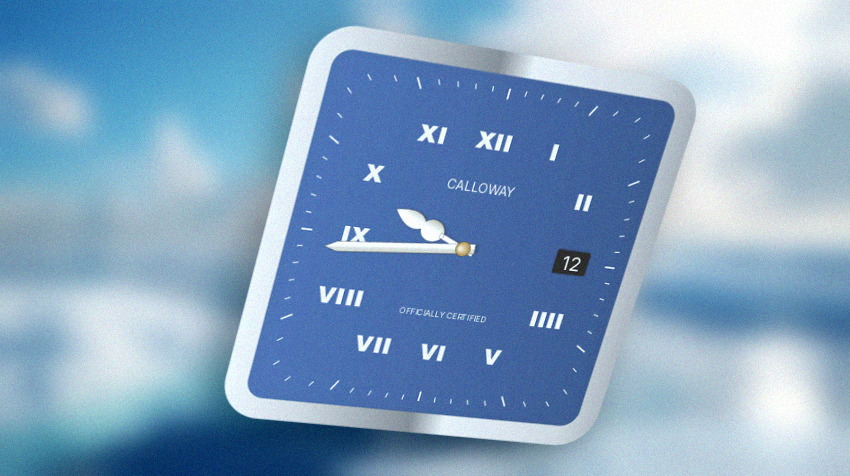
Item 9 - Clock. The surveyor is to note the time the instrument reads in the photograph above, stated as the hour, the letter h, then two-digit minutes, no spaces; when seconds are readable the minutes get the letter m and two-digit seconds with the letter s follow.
9h44
